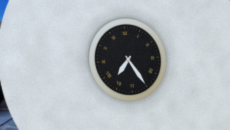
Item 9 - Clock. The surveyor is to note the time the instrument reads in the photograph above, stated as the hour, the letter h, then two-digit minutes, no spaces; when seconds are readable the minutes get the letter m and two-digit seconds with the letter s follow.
7h25
